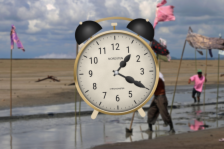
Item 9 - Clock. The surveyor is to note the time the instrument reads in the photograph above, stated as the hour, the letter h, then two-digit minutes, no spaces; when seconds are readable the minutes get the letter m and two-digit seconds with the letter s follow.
1h20
